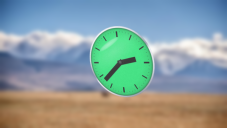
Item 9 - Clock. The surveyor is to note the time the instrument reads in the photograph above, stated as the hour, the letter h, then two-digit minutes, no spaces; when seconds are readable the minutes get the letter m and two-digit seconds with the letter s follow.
2h38
